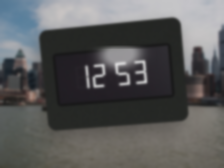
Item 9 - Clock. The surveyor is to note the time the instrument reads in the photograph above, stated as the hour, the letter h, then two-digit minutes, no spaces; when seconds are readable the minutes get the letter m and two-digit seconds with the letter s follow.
12h53
